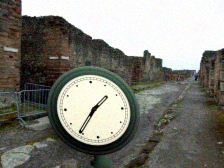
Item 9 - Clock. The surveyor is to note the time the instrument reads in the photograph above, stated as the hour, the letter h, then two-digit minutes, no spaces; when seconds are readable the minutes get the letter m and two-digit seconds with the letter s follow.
1h36
